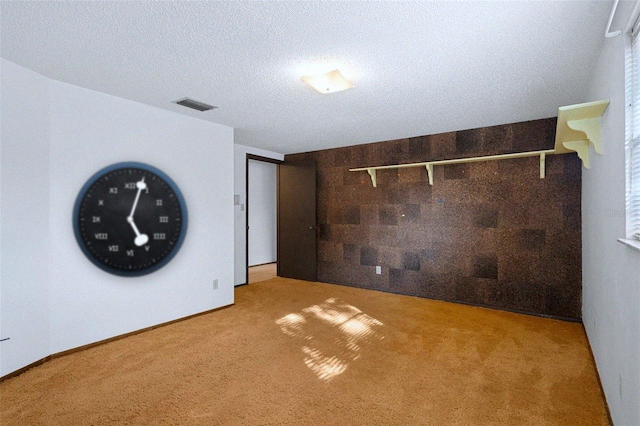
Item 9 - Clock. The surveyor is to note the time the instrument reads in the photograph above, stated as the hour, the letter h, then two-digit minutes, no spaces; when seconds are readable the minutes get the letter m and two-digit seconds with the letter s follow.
5h03
